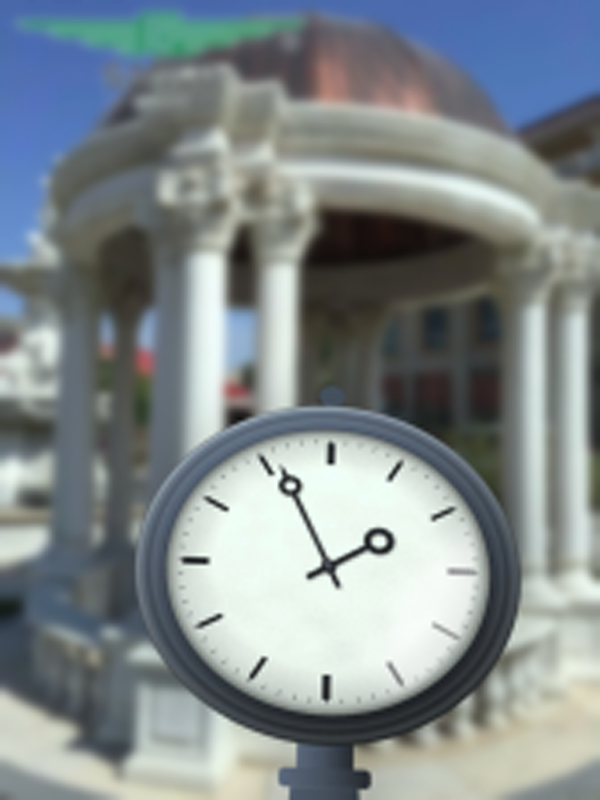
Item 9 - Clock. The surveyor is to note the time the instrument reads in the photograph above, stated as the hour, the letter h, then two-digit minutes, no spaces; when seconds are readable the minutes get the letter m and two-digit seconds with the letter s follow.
1h56
